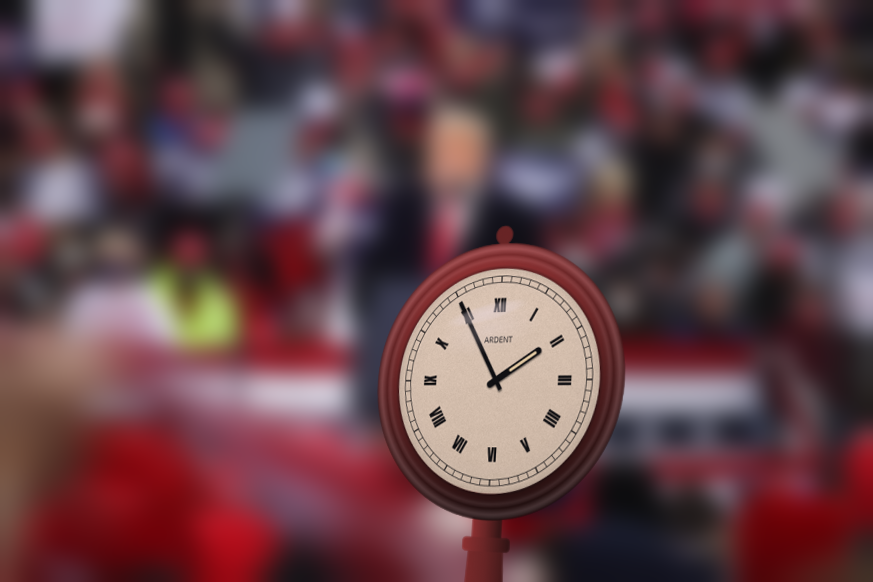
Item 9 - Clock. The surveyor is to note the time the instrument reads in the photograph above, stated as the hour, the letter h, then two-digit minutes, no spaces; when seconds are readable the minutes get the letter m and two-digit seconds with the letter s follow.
1h55
